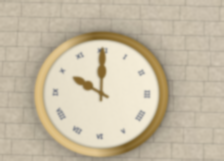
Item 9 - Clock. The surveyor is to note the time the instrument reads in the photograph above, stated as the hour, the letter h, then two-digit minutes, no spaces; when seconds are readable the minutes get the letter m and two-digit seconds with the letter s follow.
10h00
